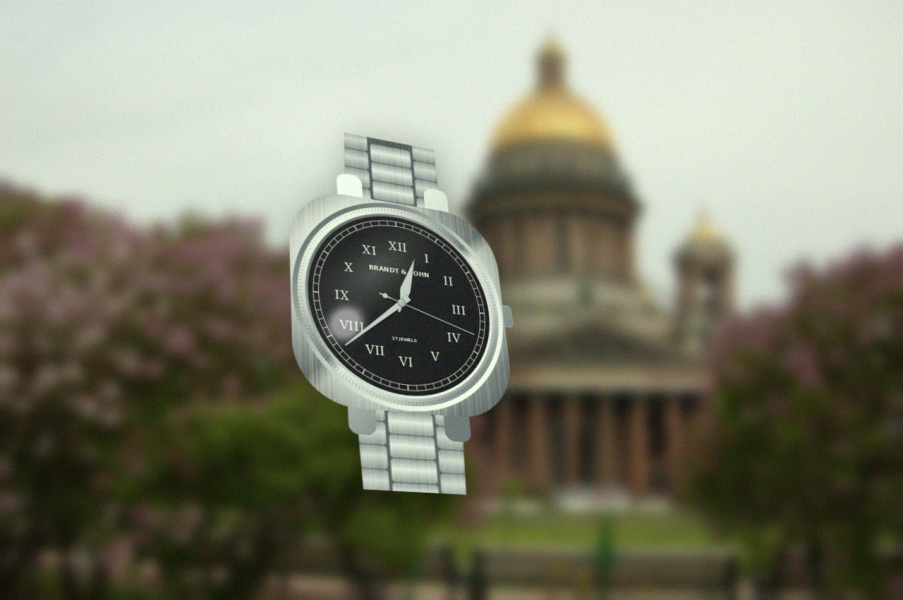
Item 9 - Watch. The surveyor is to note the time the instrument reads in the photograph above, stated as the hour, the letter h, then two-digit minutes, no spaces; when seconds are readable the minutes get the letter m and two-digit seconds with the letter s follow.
12h38m18s
